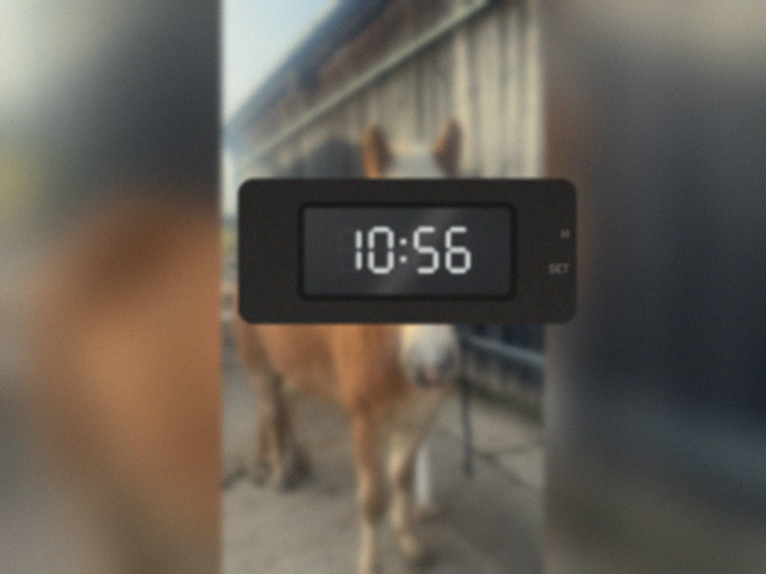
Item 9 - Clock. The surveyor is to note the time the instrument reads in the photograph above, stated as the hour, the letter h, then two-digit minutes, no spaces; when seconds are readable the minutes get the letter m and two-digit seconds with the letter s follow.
10h56
